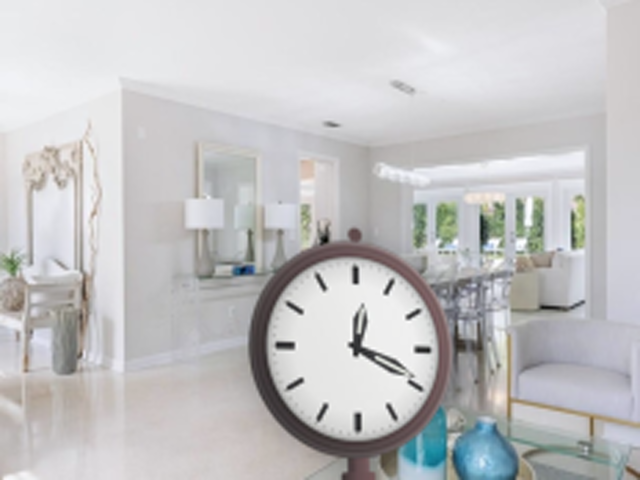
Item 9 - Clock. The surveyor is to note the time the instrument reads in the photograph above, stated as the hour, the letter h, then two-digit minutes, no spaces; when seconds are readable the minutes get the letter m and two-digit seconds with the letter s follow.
12h19
